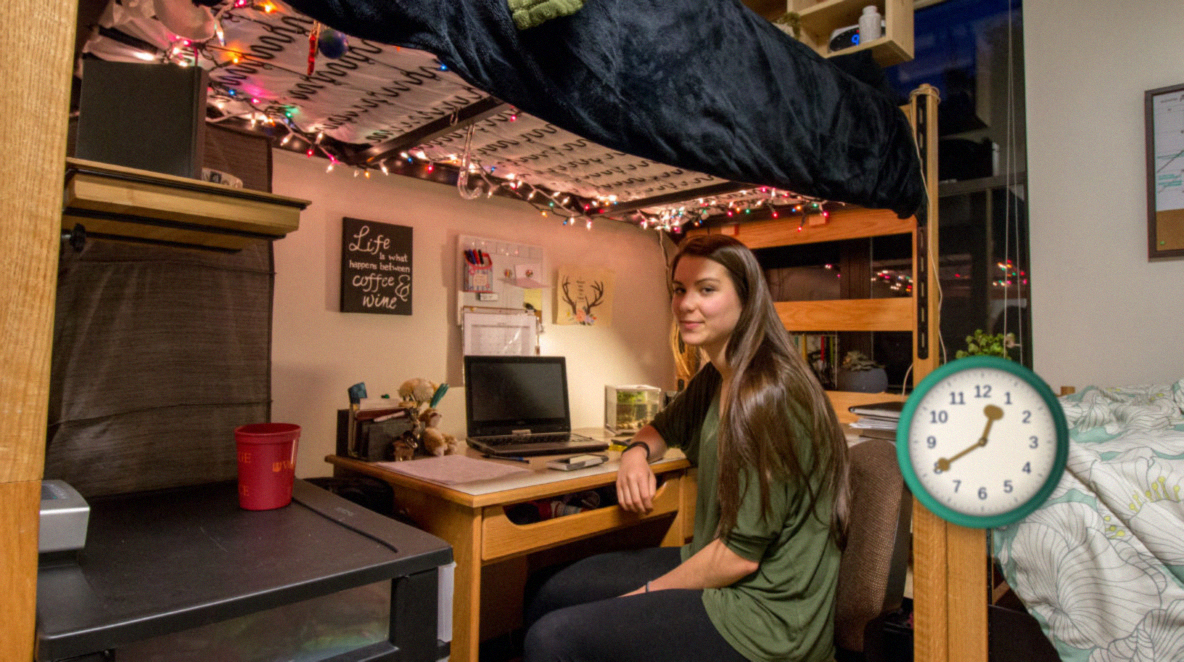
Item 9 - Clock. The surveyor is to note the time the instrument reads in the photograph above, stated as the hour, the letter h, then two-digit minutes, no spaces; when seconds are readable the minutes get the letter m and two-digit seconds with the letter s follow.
12h40
